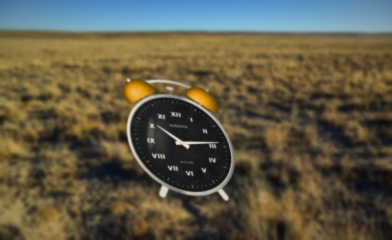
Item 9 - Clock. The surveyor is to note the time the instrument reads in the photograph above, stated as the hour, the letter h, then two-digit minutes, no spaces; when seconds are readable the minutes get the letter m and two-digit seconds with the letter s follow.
10h14
